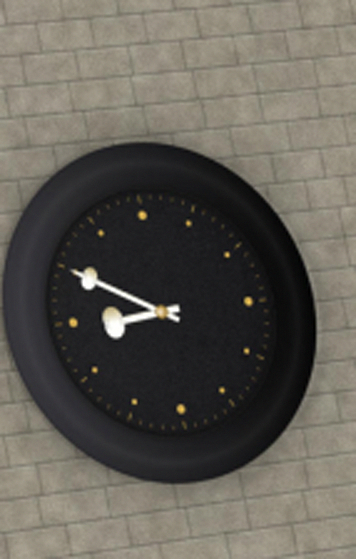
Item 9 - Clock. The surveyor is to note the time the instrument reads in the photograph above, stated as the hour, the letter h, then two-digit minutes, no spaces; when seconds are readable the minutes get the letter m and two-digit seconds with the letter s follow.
8h50
